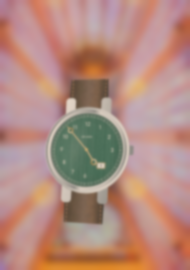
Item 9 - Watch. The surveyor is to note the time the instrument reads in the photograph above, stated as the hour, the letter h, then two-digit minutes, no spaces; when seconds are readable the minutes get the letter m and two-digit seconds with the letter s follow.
4h53
